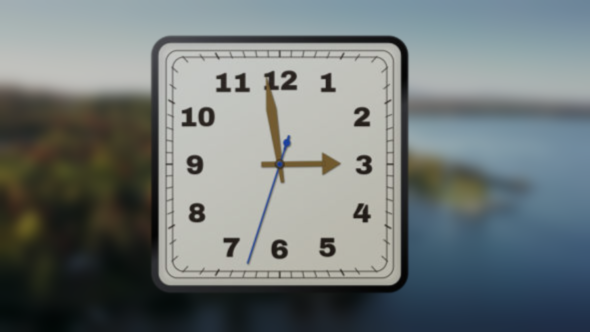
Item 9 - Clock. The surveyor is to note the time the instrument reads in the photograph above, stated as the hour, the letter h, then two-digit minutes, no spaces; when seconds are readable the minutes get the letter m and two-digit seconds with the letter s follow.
2h58m33s
